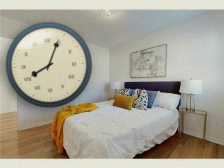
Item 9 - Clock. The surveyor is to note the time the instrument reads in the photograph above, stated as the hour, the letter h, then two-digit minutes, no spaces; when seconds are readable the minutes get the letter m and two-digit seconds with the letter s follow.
8h04
